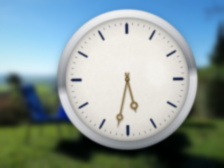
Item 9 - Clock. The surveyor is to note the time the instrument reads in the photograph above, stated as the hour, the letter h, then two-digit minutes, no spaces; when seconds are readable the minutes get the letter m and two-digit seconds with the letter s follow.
5h32
